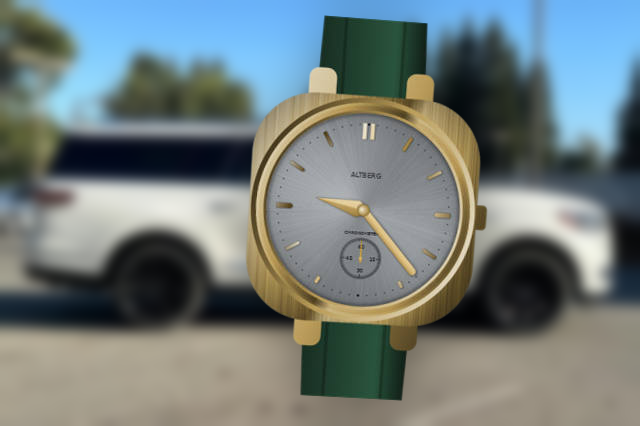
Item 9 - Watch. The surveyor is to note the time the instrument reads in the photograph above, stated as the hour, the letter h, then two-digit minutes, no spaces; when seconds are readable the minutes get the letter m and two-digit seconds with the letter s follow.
9h23
